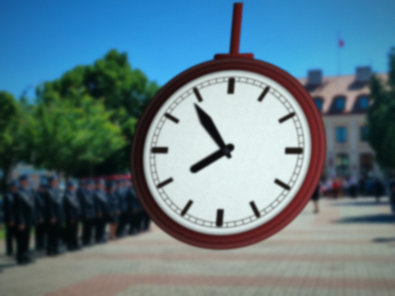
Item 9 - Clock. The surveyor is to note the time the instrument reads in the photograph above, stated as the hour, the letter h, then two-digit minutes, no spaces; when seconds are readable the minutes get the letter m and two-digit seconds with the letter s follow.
7h54
